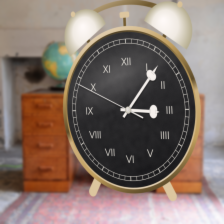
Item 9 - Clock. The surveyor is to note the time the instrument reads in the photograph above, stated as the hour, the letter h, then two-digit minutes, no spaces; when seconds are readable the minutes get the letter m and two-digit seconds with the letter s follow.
3h06m49s
